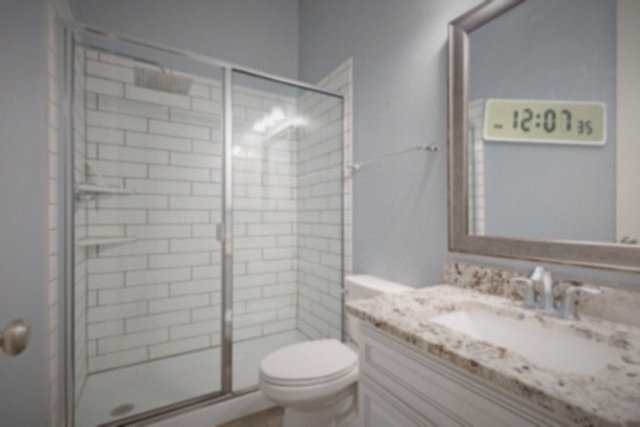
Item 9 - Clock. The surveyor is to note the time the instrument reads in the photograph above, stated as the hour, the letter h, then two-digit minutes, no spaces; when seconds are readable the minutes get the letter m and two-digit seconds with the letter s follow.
12h07m35s
